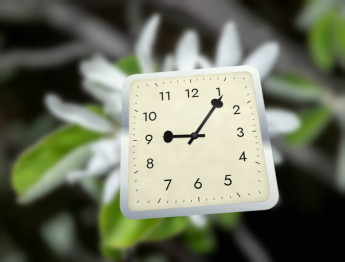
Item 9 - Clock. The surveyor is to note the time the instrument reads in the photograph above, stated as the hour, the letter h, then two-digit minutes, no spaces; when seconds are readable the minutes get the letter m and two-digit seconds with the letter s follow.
9h06
